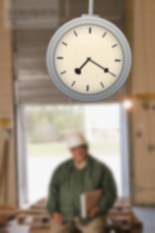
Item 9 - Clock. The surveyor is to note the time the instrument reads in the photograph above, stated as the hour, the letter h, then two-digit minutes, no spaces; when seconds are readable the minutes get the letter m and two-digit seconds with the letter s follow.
7h20
